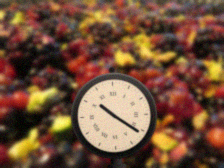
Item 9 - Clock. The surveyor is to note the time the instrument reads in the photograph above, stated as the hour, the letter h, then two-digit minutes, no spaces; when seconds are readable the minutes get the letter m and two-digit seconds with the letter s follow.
10h21
